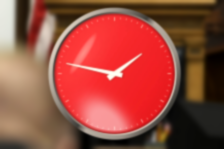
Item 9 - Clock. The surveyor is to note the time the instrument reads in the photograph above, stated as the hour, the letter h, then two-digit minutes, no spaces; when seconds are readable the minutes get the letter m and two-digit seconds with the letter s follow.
1h47
